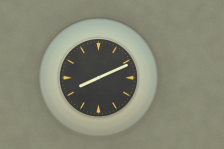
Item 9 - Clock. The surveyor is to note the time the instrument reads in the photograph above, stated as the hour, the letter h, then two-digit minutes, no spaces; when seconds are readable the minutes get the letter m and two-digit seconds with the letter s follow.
8h11
